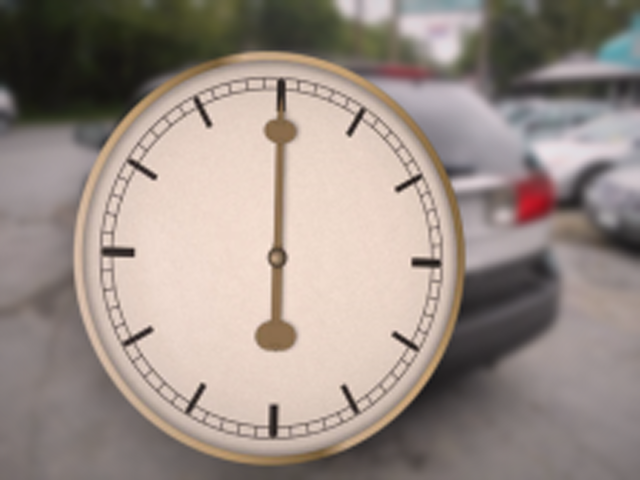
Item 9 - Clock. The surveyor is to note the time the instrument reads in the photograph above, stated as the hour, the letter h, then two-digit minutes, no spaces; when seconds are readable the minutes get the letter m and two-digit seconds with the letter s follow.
6h00
